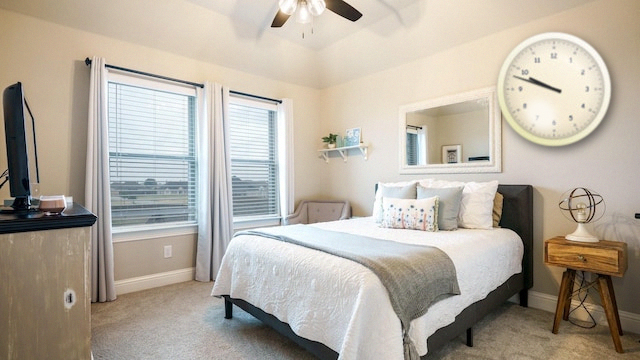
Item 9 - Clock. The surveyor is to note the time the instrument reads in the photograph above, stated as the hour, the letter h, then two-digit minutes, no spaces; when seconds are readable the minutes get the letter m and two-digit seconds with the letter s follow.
9h48
